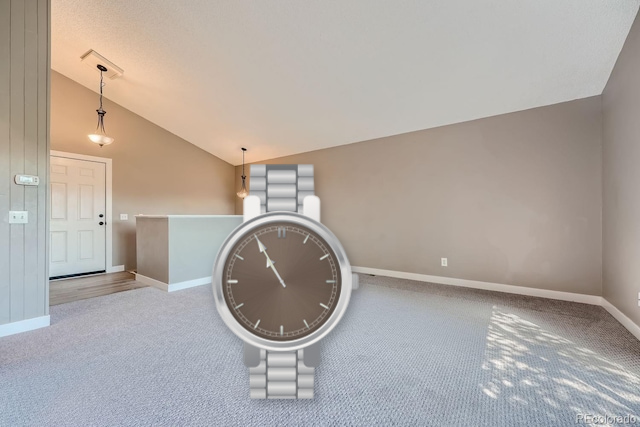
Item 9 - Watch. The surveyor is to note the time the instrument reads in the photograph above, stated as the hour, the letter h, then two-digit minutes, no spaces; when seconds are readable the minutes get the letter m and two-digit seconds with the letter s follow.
10h55
